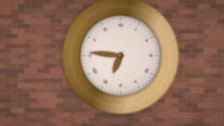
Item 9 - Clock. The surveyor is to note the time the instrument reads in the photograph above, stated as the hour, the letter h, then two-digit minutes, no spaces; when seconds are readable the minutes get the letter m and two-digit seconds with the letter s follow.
6h46
